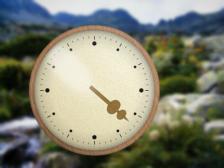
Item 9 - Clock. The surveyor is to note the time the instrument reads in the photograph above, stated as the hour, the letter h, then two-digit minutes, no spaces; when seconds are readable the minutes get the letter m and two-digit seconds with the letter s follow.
4h22
